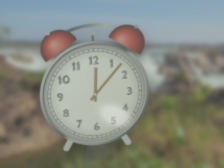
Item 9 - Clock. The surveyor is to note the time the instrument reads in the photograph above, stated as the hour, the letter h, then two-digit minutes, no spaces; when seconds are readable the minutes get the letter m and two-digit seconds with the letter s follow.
12h07
